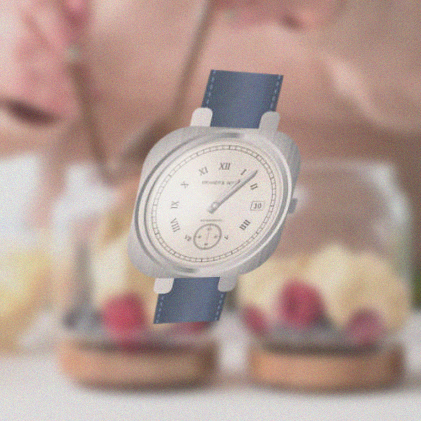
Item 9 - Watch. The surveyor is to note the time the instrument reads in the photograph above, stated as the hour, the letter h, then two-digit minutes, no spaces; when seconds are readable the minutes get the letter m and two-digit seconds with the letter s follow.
1h07
